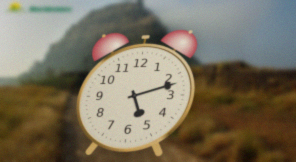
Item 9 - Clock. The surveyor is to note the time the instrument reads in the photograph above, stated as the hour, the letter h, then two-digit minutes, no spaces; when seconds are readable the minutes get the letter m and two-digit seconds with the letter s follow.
5h12
